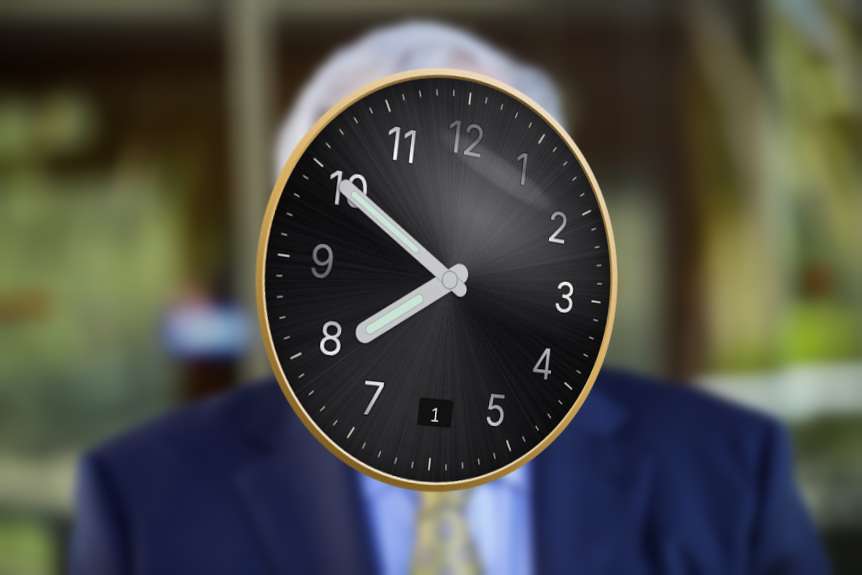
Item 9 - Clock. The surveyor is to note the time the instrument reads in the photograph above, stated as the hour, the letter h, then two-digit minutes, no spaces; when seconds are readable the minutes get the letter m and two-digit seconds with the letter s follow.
7h50
